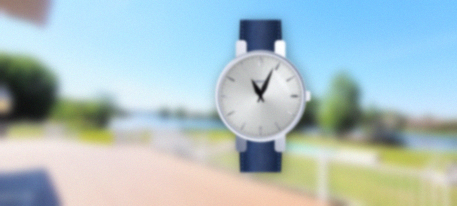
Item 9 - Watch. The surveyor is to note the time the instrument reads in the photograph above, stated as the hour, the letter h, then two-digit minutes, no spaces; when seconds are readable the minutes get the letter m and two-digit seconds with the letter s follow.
11h04
